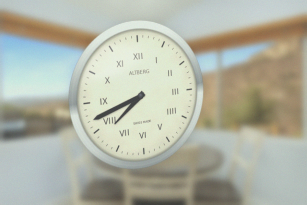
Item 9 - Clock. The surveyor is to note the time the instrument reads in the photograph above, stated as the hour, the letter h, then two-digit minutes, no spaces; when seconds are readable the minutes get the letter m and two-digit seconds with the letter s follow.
7h42
